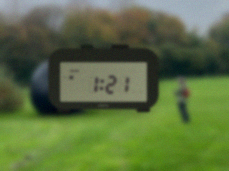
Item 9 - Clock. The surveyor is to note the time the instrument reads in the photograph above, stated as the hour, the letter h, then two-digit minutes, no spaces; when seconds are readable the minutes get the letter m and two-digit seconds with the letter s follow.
1h21
